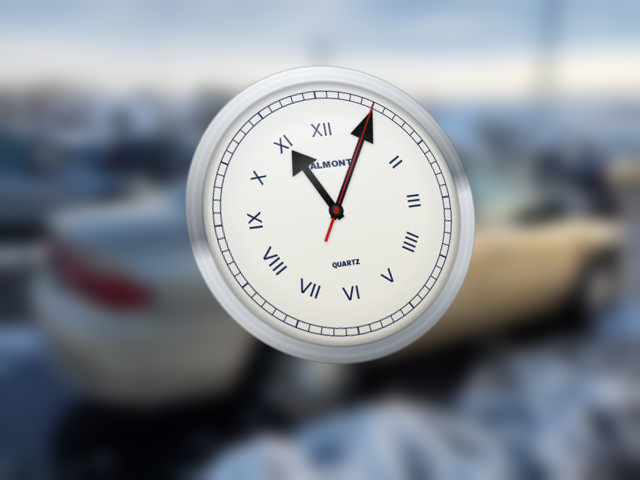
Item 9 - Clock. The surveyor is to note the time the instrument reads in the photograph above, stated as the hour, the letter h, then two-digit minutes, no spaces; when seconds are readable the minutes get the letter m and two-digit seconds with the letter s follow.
11h05m05s
